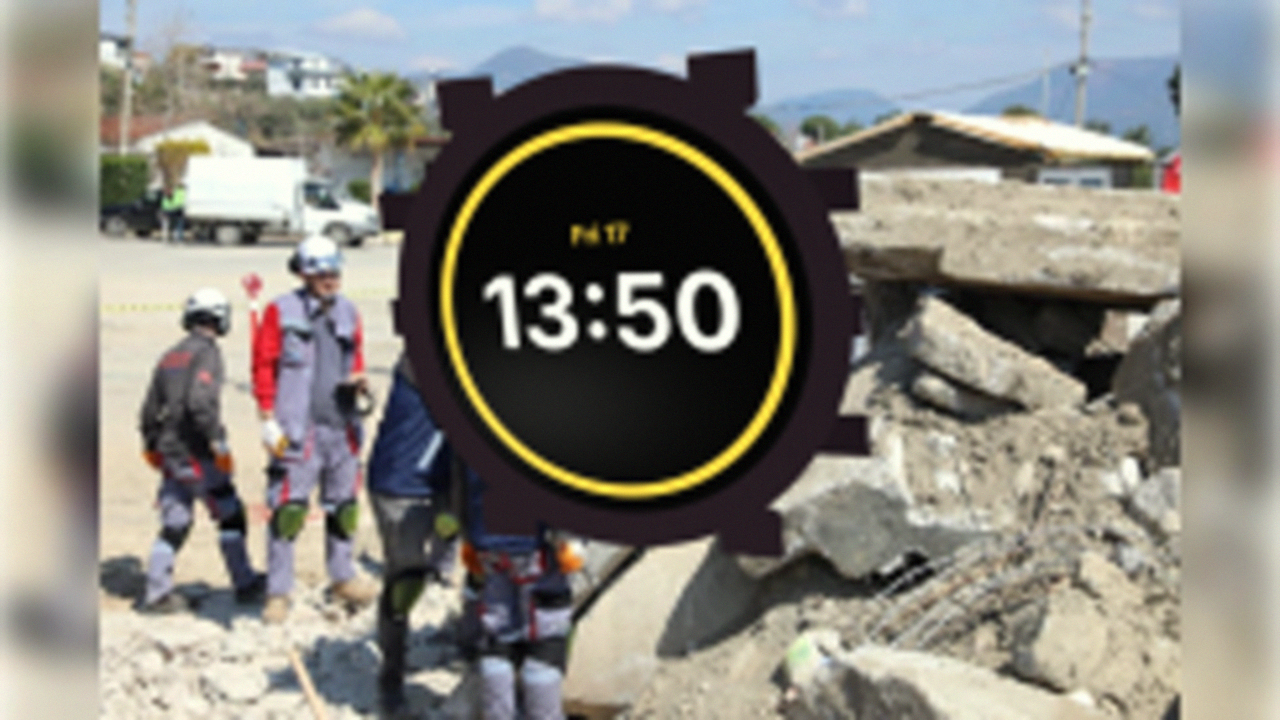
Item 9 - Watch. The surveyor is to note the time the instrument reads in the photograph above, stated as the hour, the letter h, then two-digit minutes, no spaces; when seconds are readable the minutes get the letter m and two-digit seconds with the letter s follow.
13h50
